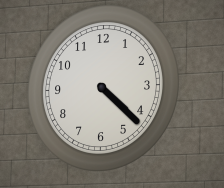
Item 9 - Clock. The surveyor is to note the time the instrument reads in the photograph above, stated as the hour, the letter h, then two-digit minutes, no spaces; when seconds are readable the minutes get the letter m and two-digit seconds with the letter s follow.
4h22
